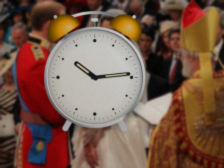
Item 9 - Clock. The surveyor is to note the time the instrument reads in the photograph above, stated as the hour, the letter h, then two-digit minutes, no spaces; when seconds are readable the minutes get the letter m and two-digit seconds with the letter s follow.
10h14
